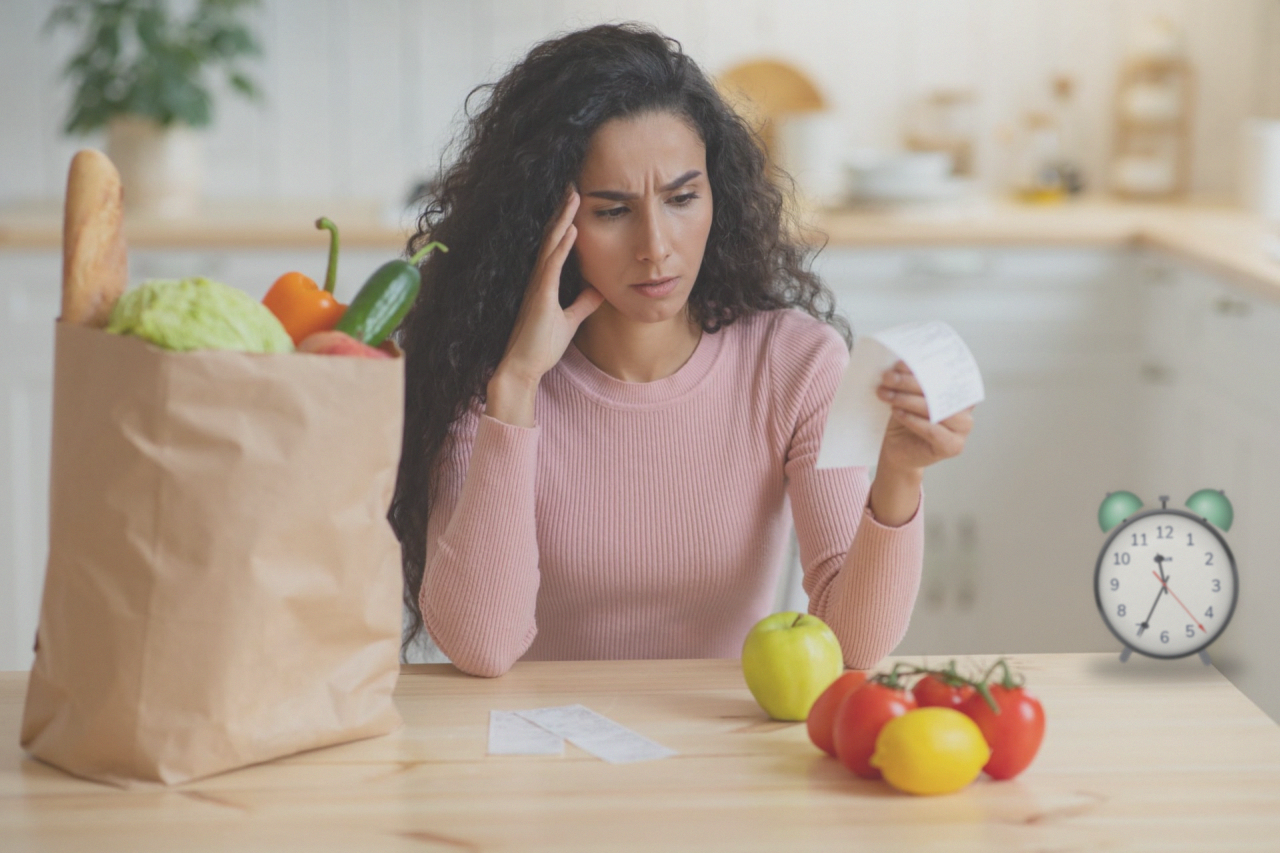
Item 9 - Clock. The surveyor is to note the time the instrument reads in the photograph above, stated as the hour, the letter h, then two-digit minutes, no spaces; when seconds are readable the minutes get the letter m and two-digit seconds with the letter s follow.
11h34m23s
